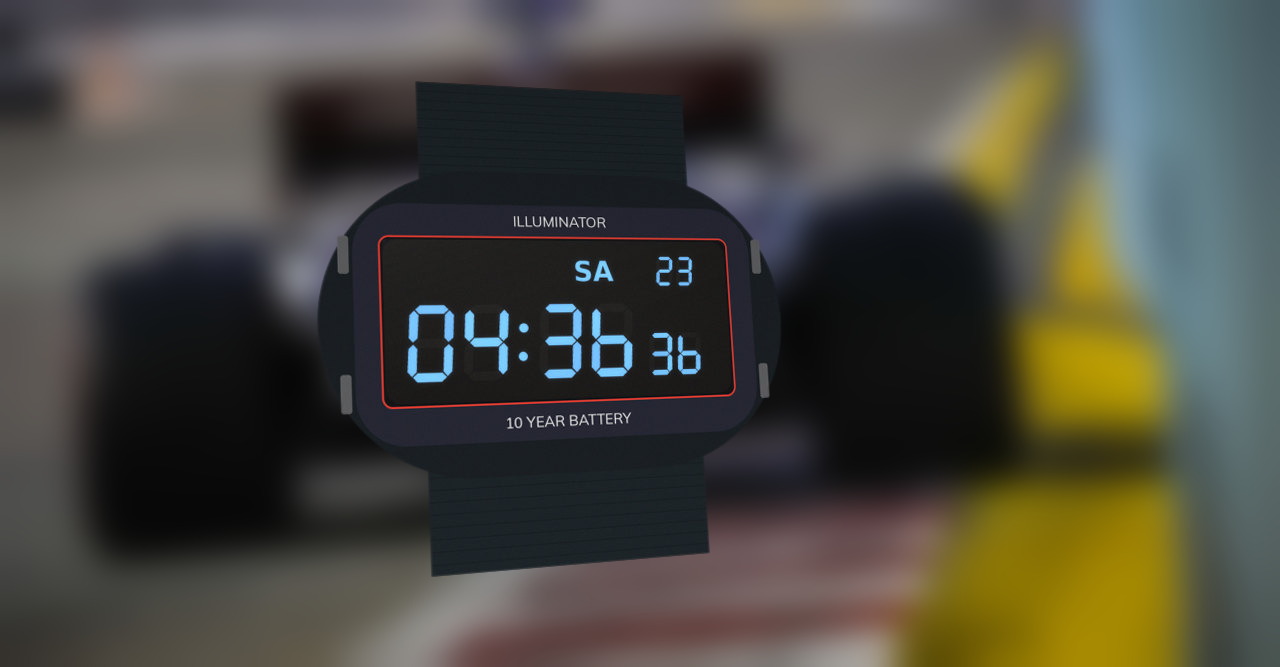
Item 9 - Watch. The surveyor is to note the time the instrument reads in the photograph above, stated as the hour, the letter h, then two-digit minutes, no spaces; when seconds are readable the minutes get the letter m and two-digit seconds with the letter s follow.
4h36m36s
